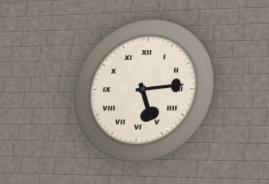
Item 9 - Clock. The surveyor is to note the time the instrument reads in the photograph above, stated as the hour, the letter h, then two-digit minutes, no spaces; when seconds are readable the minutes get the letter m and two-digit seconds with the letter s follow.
5h14
